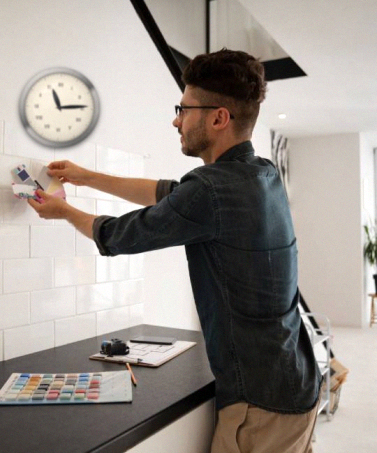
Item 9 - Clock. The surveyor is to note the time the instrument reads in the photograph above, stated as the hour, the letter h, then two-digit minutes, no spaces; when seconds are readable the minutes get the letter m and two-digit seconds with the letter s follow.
11h14
